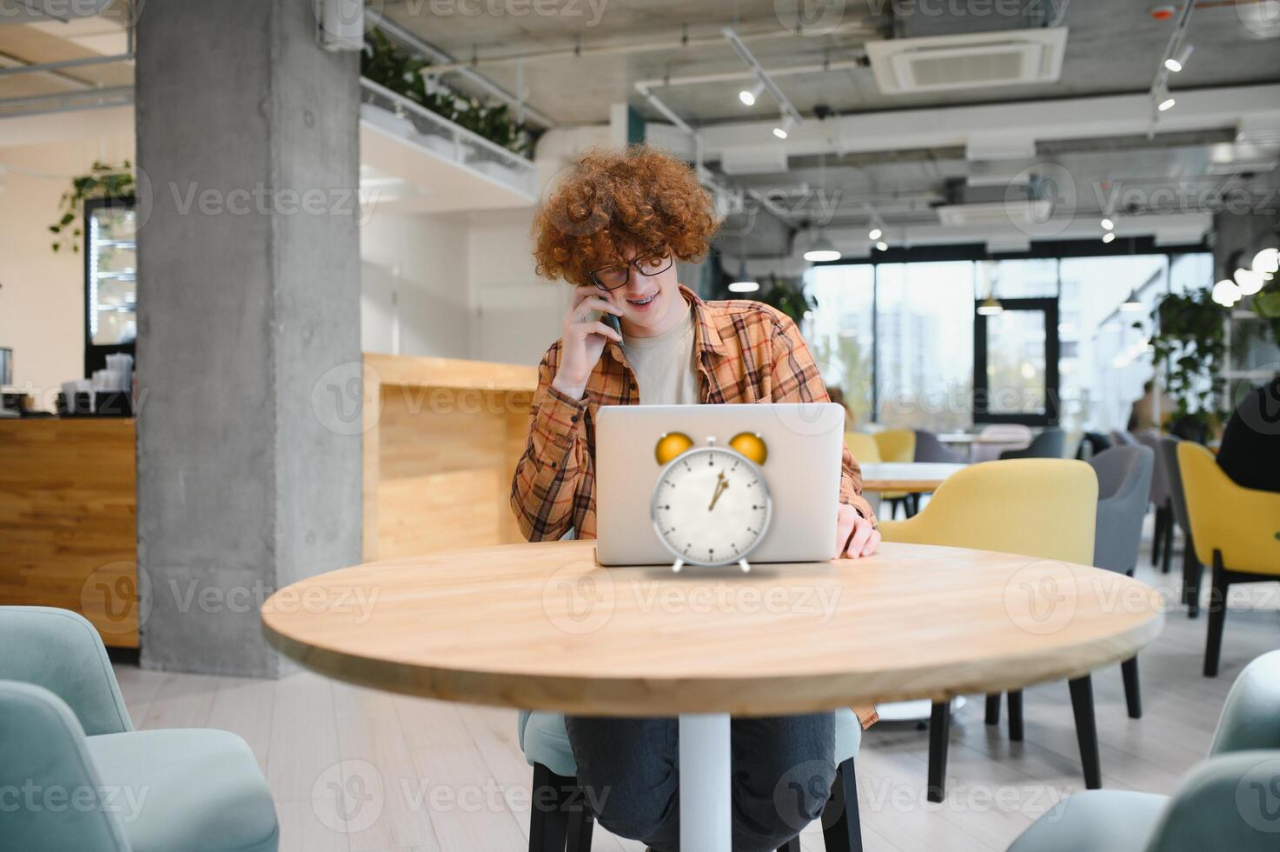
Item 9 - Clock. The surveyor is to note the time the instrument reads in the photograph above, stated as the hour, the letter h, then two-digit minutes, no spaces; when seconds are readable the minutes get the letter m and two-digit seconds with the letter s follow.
1h03
